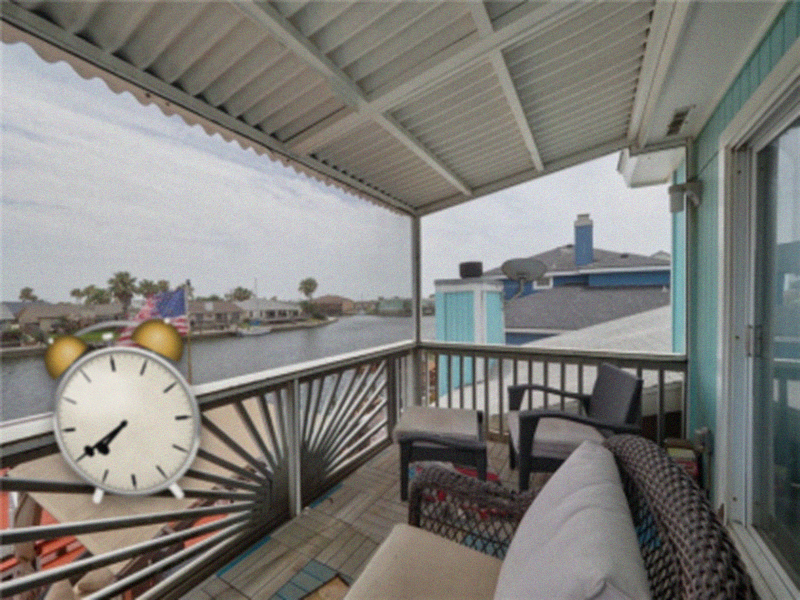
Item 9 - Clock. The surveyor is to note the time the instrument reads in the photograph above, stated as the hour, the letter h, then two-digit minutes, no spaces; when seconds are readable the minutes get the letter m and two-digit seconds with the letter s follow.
7h40
